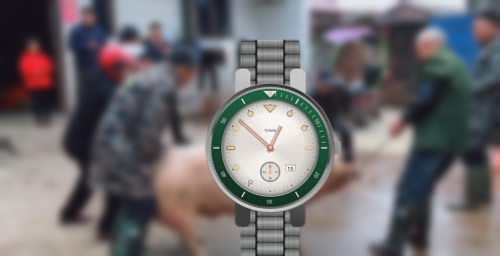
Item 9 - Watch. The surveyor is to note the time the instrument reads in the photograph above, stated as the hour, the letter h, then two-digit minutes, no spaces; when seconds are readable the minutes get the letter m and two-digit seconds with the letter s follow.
12h52
